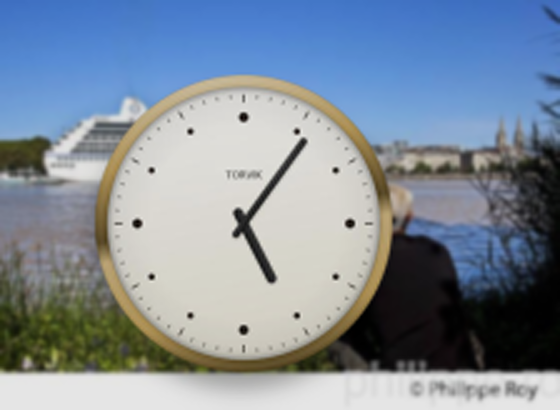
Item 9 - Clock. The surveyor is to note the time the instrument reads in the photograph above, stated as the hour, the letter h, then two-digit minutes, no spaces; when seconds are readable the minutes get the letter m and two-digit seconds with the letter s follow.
5h06
